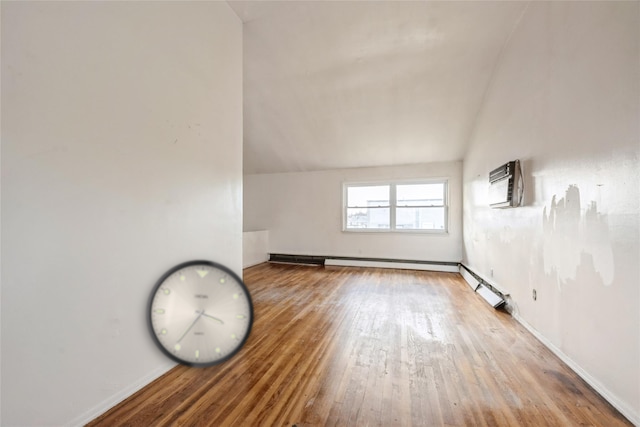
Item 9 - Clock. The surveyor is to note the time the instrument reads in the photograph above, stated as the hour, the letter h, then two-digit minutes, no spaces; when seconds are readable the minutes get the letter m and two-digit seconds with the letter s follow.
3h36
